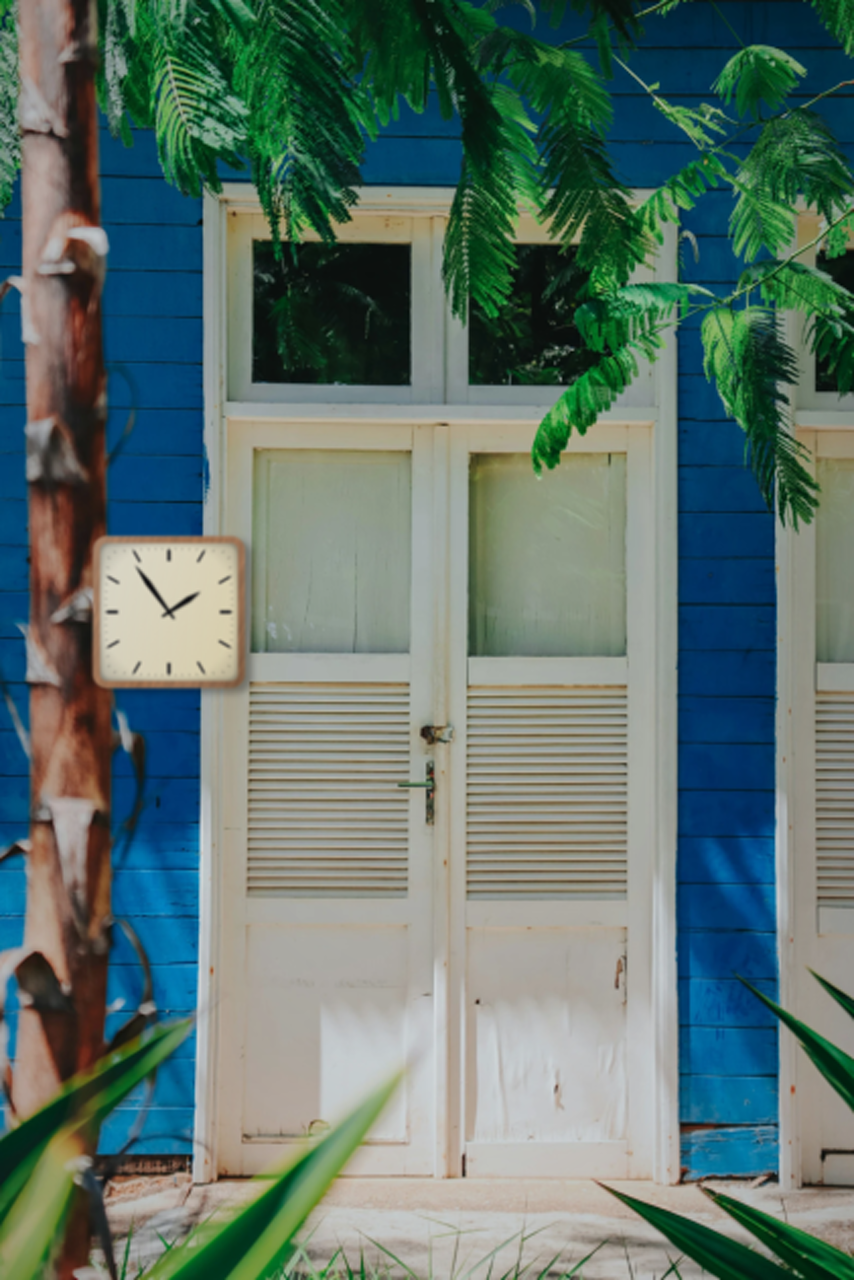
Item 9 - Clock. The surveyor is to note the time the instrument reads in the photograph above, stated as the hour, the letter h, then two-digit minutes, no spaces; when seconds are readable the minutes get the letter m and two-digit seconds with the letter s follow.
1h54
